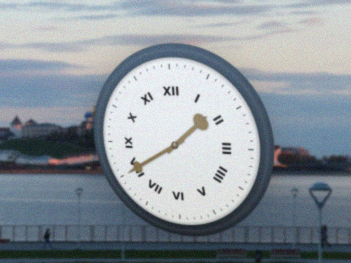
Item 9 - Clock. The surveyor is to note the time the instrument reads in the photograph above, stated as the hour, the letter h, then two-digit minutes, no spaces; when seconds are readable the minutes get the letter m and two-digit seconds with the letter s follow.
1h40
